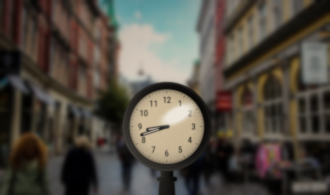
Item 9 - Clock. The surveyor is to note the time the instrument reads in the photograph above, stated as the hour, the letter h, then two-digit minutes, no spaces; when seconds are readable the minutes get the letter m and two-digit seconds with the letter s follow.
8h42
